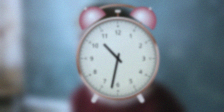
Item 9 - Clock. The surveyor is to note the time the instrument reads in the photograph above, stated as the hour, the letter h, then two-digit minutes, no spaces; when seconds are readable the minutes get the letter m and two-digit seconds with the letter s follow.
10h32
